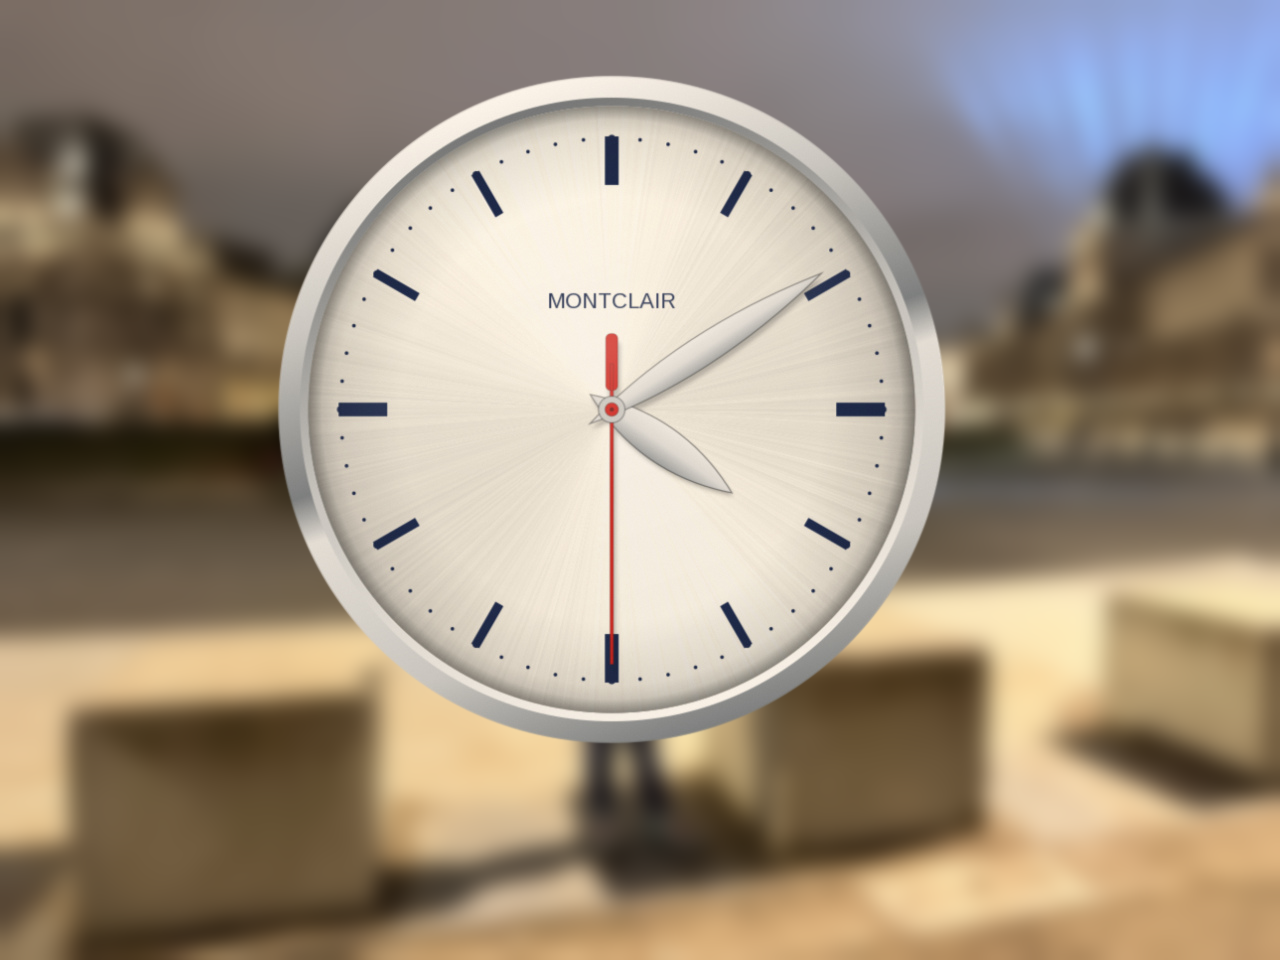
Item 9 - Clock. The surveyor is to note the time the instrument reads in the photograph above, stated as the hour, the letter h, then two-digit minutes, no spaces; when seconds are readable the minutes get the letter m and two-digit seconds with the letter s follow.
4h09m30s
